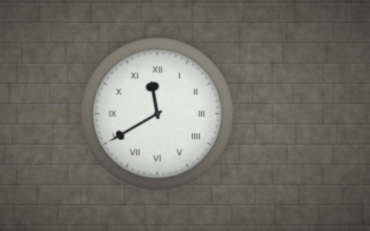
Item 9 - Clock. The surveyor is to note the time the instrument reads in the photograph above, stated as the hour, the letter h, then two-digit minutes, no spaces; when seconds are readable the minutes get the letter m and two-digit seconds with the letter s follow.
11h40
